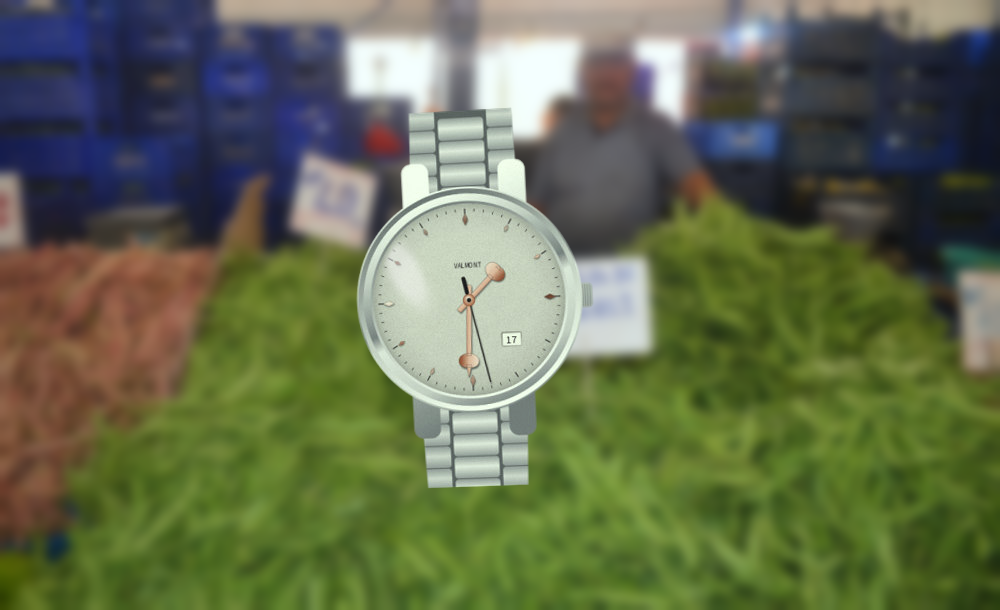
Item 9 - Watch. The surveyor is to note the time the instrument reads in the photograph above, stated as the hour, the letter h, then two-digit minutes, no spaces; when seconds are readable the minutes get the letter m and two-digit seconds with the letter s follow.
1h30m28s
